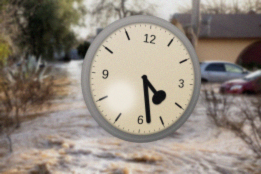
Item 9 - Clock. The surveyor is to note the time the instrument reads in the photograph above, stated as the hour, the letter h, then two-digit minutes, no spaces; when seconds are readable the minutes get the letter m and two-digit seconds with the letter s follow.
4h28
